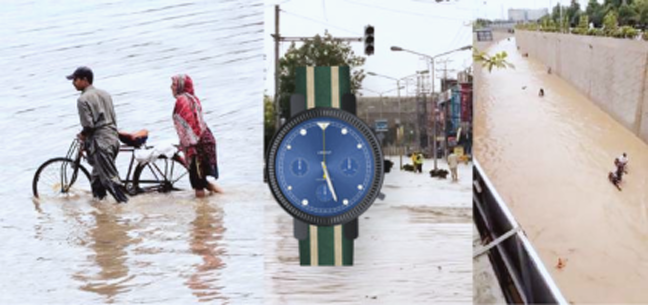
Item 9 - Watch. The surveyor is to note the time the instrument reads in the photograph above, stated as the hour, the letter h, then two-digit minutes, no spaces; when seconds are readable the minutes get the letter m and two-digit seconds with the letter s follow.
5h27
